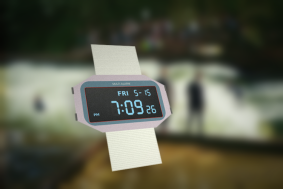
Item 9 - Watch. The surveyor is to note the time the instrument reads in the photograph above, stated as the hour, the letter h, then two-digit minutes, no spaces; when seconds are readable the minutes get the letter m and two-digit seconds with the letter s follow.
7h09m26s
